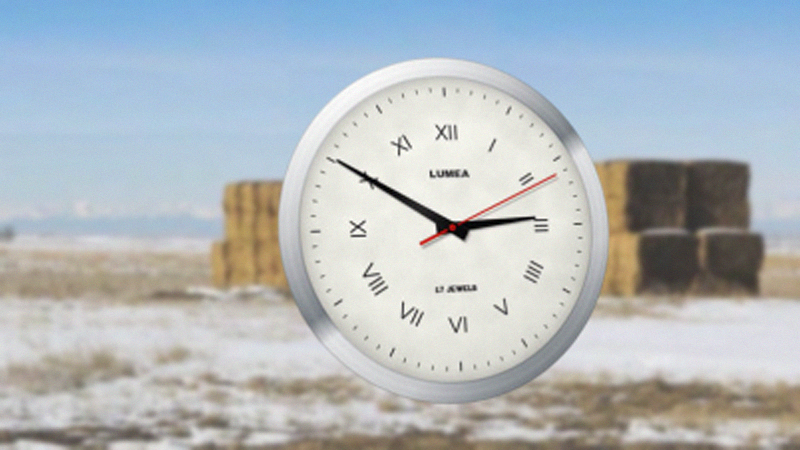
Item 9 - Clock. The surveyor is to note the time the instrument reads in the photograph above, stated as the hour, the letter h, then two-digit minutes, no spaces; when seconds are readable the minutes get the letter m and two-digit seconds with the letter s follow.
2h50m11s
